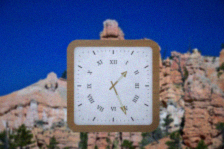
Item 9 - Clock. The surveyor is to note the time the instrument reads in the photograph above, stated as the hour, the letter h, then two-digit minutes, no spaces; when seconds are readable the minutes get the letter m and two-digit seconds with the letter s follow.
1h26
